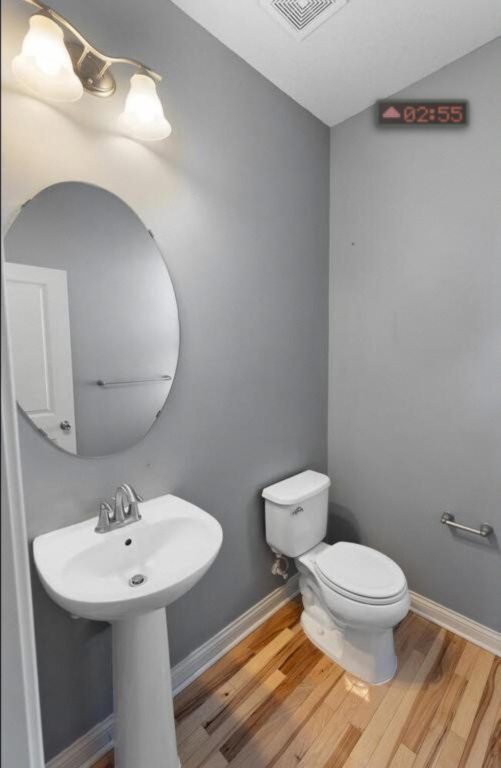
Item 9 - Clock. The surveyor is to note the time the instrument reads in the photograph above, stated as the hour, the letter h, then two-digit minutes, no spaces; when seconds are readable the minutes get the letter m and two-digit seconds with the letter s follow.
2h55
